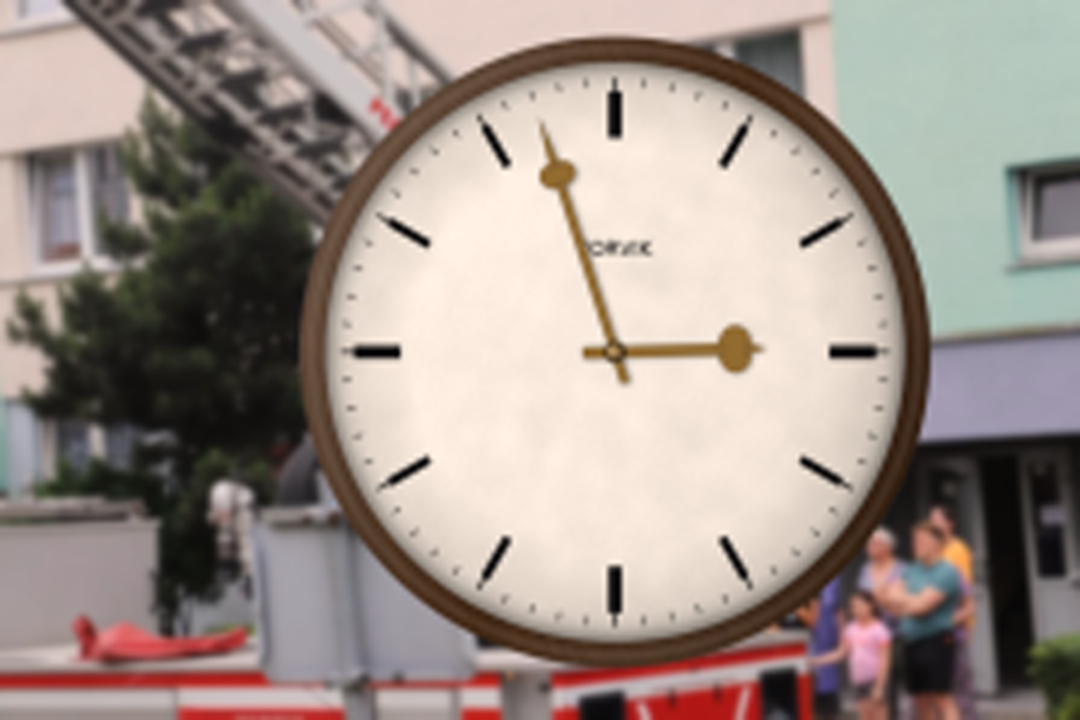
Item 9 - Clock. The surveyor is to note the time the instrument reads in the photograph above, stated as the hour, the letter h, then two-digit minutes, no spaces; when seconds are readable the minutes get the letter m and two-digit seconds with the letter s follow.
2h57
